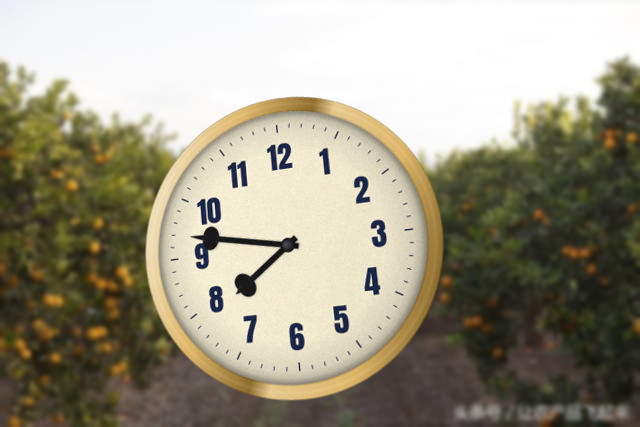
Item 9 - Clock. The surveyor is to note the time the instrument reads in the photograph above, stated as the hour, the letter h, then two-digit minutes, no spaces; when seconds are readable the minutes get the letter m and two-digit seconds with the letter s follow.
7h47
